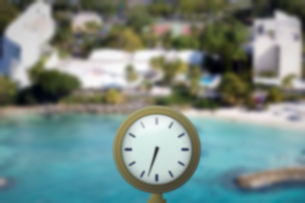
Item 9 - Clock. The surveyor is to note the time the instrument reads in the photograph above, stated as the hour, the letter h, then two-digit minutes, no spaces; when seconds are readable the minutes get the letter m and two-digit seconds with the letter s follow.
6h33
